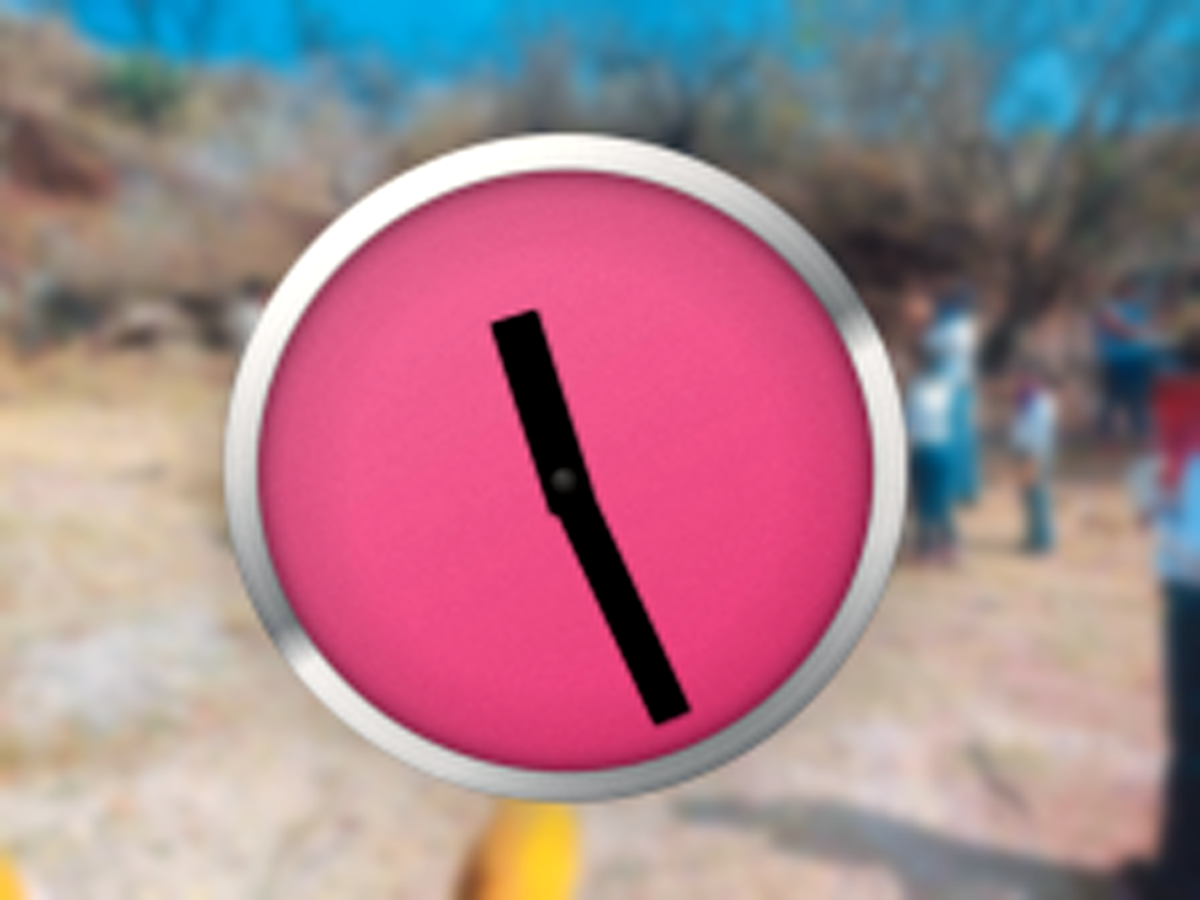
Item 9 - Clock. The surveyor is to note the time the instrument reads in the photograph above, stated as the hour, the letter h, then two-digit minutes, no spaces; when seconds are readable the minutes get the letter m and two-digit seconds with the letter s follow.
11h26
